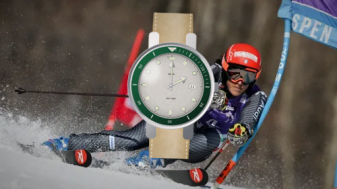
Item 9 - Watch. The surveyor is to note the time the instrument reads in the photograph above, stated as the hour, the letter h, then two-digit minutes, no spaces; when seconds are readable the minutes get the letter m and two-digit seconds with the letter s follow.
2h00
